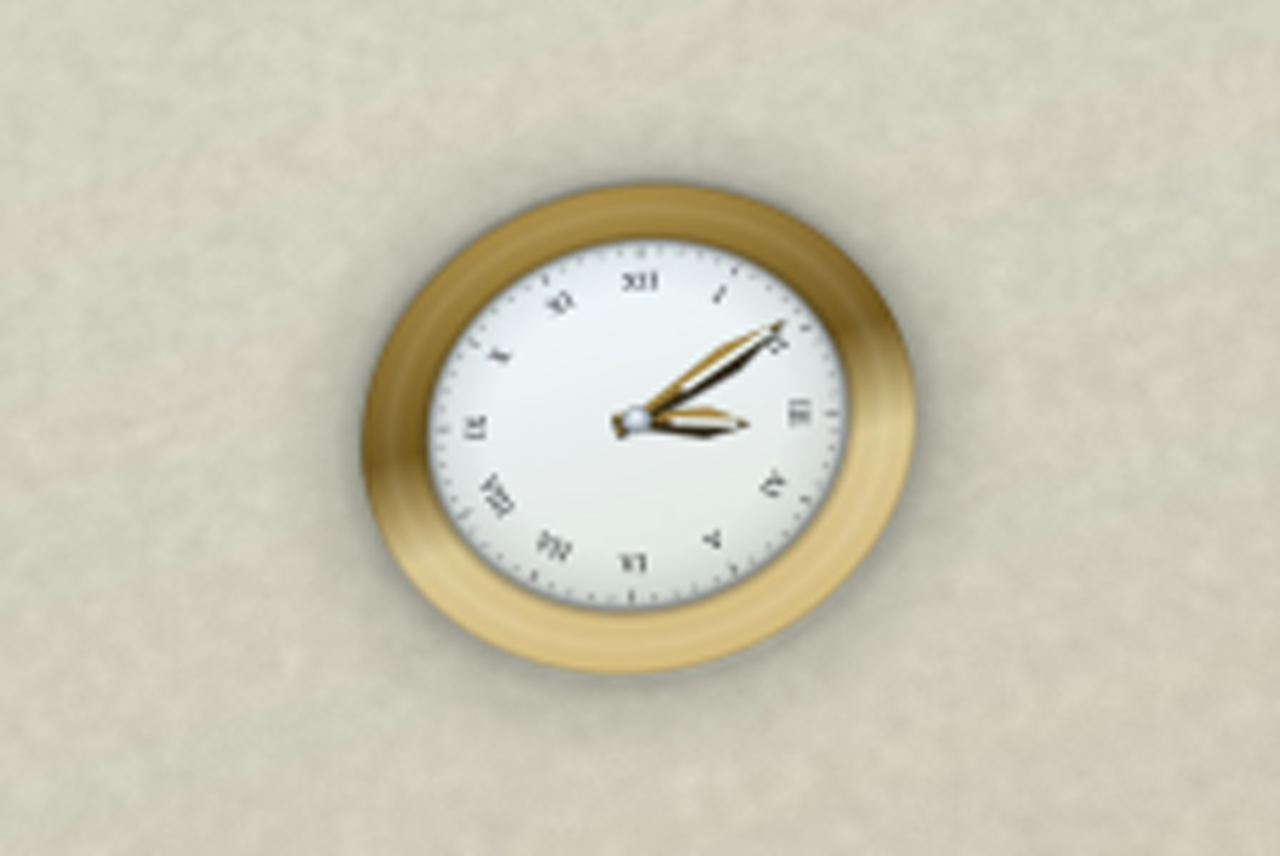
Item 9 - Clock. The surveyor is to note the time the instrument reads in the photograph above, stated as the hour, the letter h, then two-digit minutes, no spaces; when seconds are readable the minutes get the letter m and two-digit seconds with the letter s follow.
3h09
